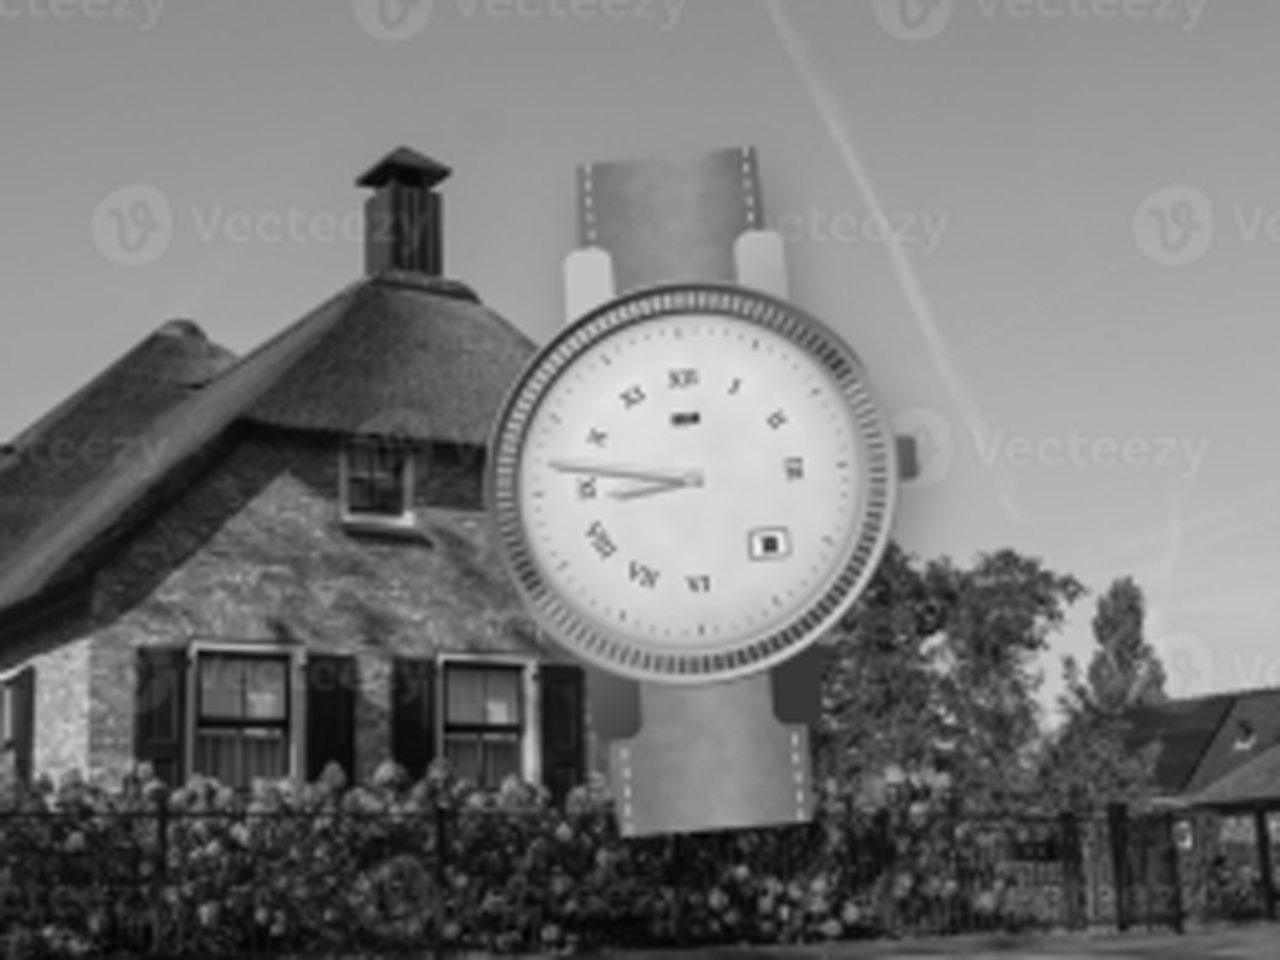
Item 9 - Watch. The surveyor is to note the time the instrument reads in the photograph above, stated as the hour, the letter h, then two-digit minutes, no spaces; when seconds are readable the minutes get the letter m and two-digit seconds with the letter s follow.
8h47
